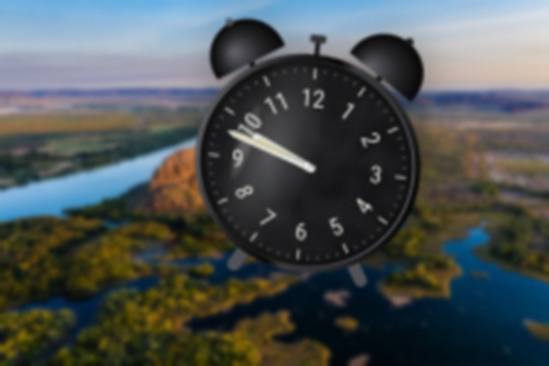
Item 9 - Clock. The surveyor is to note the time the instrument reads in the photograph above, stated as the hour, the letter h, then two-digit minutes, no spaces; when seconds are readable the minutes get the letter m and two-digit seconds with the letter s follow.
9h48
